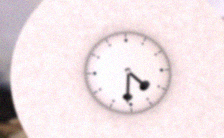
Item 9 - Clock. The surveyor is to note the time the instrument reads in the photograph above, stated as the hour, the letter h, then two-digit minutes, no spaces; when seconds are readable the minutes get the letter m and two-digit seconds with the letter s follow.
4h31
